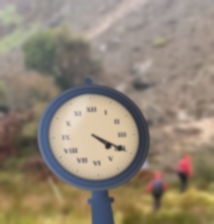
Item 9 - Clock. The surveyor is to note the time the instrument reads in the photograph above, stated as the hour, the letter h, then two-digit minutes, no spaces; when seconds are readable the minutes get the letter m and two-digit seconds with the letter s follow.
4h20
